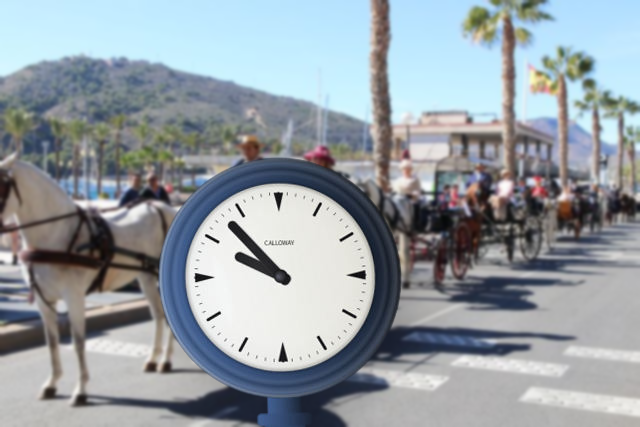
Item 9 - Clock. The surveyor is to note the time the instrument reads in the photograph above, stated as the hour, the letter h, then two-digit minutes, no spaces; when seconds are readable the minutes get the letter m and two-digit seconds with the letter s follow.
9h53
